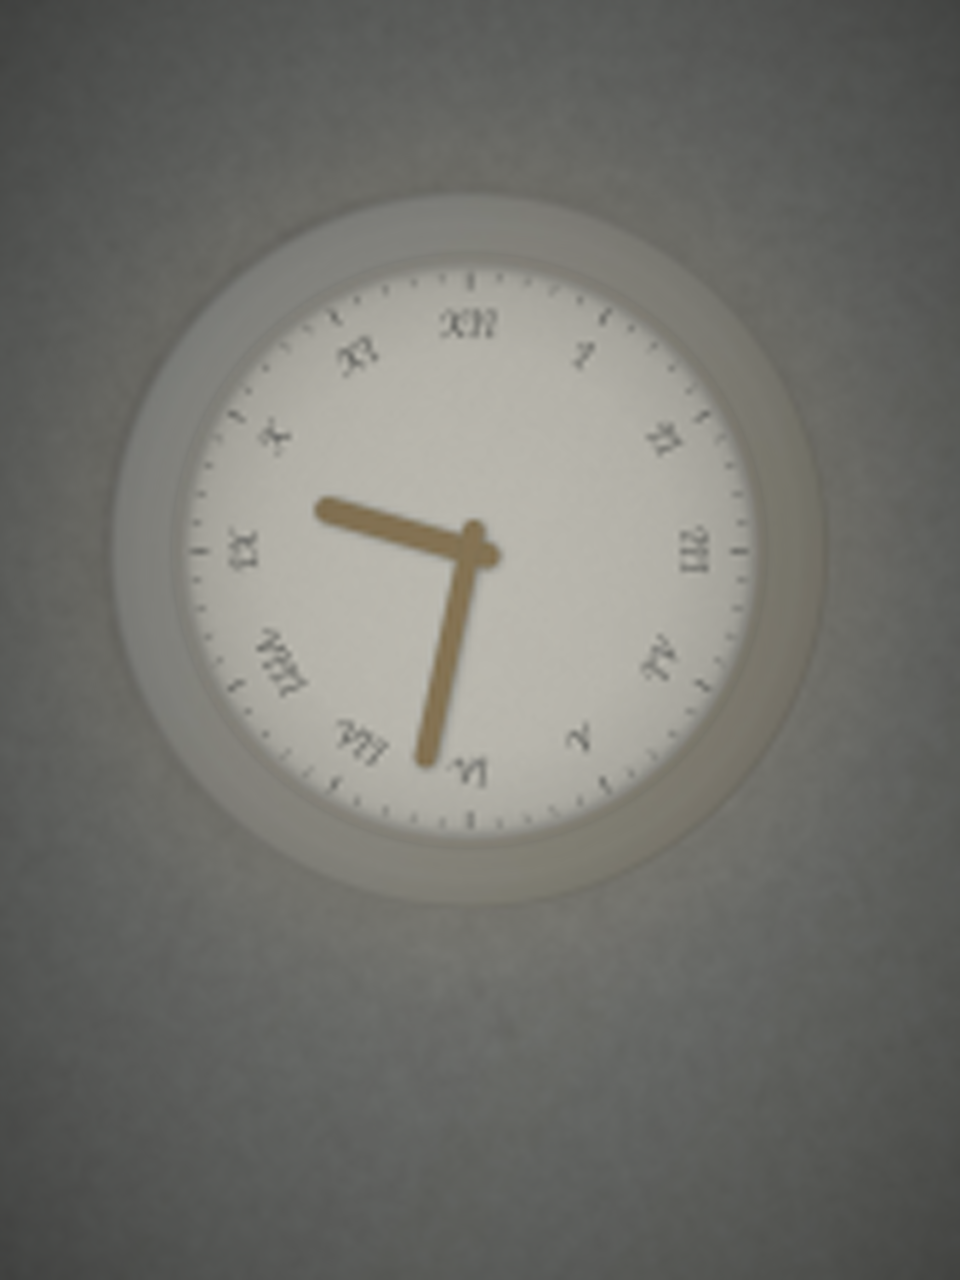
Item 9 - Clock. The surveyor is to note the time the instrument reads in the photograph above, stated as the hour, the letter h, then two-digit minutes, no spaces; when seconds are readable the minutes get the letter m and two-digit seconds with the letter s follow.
9h32
